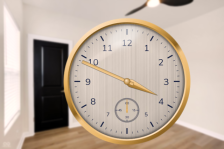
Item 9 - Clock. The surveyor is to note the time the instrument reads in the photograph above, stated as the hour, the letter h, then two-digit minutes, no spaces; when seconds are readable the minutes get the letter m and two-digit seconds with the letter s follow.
3h49
